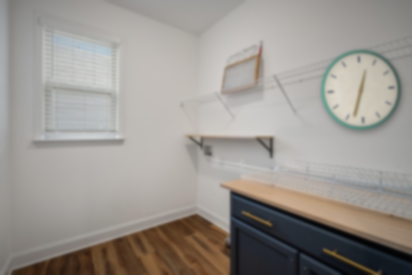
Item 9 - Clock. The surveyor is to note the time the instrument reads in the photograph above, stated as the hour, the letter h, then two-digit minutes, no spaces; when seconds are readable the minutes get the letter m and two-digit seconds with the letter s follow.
12h33
